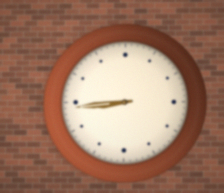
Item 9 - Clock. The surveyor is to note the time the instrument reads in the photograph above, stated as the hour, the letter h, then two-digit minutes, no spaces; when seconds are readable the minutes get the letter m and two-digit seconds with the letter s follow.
8h44
